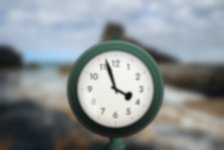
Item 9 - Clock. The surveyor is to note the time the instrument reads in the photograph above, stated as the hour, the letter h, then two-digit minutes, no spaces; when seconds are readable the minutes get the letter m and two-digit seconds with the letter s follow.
3h57
